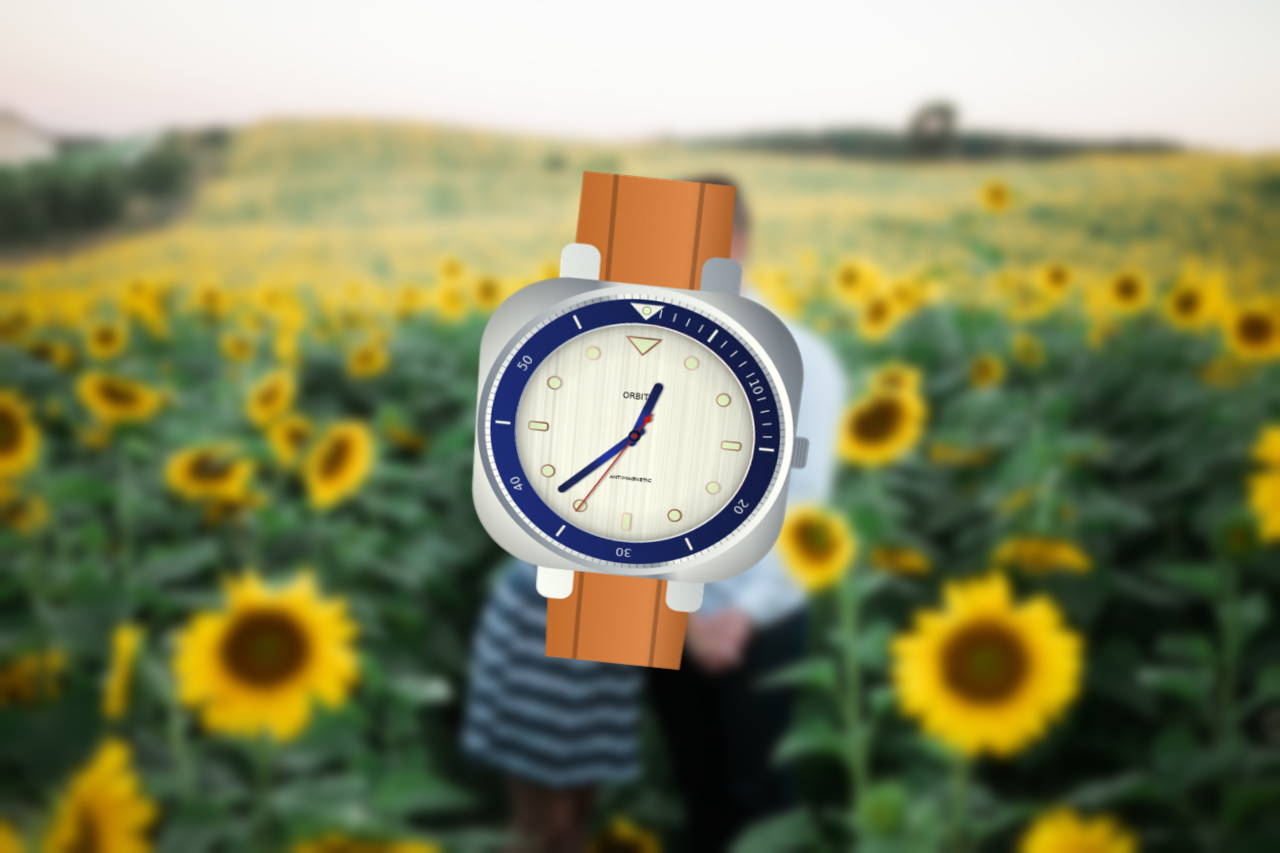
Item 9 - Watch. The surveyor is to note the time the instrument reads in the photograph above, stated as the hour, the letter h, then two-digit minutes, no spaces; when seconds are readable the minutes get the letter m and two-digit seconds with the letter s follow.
12h37m35s
